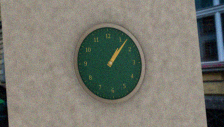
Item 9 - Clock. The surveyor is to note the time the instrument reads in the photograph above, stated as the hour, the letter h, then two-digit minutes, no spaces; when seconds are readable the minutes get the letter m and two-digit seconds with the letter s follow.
1h07
